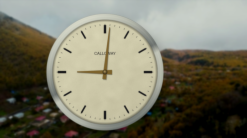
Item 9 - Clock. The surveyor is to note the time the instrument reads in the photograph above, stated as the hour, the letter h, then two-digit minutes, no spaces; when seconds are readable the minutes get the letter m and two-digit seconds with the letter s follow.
9h01
